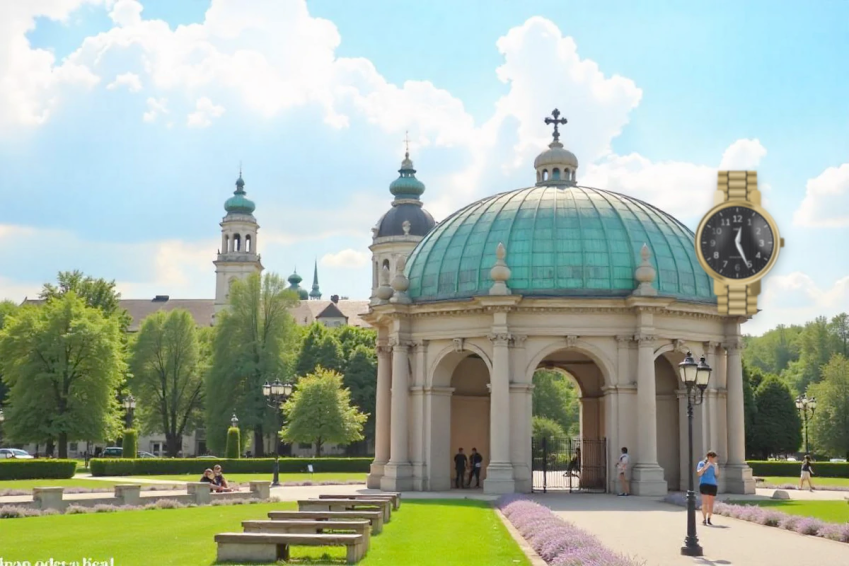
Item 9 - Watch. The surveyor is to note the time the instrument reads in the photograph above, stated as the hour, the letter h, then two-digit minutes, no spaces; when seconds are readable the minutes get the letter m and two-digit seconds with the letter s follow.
12h26
